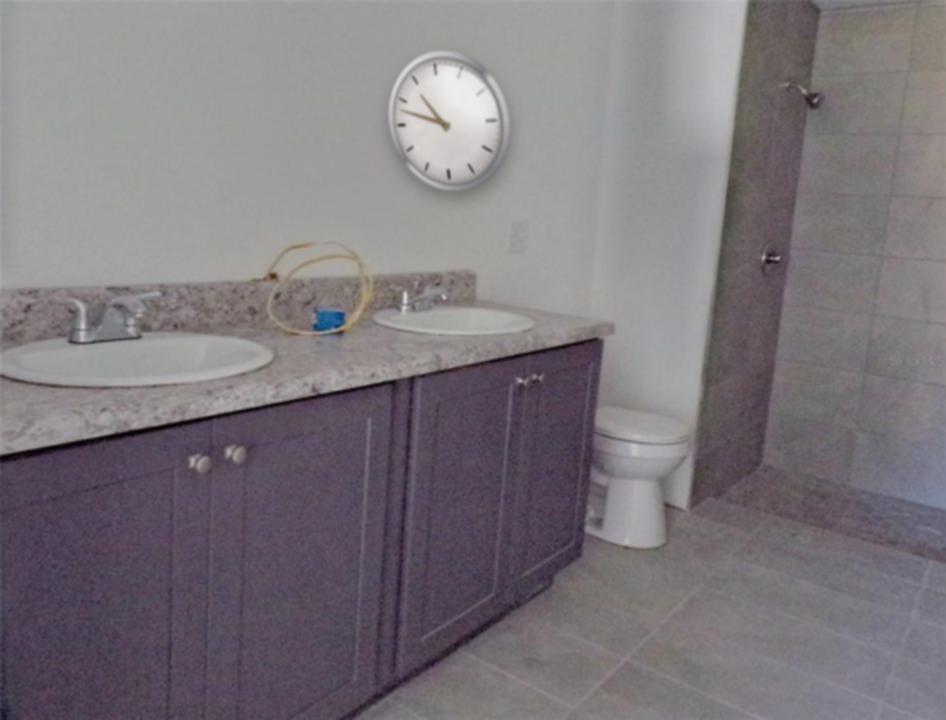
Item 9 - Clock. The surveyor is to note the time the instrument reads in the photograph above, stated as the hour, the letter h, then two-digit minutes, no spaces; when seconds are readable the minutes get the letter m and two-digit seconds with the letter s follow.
10h48
